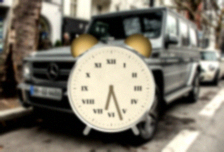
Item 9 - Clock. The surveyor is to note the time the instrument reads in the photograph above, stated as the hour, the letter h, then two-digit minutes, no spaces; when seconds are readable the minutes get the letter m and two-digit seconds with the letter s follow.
6h27
